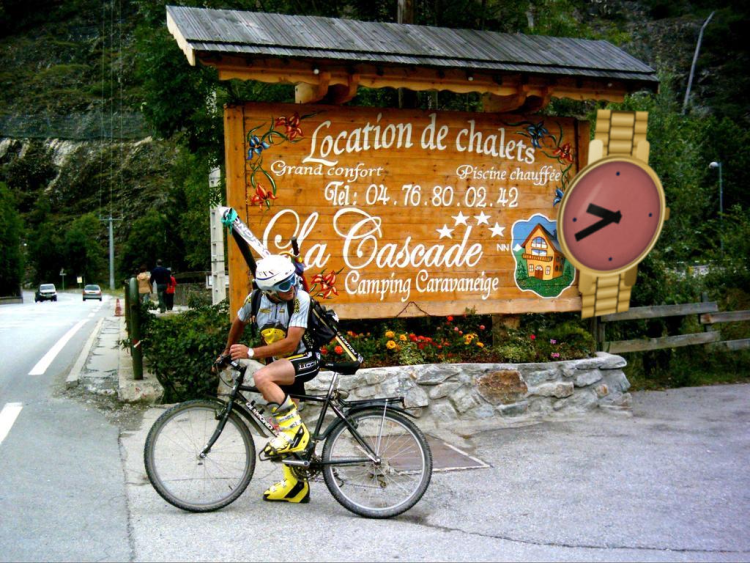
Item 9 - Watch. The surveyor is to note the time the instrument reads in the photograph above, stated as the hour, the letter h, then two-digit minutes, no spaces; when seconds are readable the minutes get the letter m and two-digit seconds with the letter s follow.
9h41
